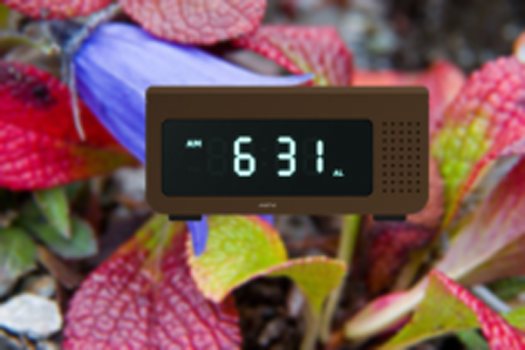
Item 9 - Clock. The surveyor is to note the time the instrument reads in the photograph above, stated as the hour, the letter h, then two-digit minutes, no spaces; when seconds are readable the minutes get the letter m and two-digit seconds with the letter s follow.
6h31
